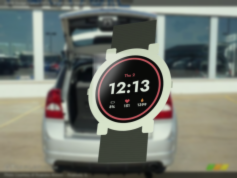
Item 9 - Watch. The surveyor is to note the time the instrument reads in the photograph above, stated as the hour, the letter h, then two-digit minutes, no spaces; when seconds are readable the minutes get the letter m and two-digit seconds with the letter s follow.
12h13
